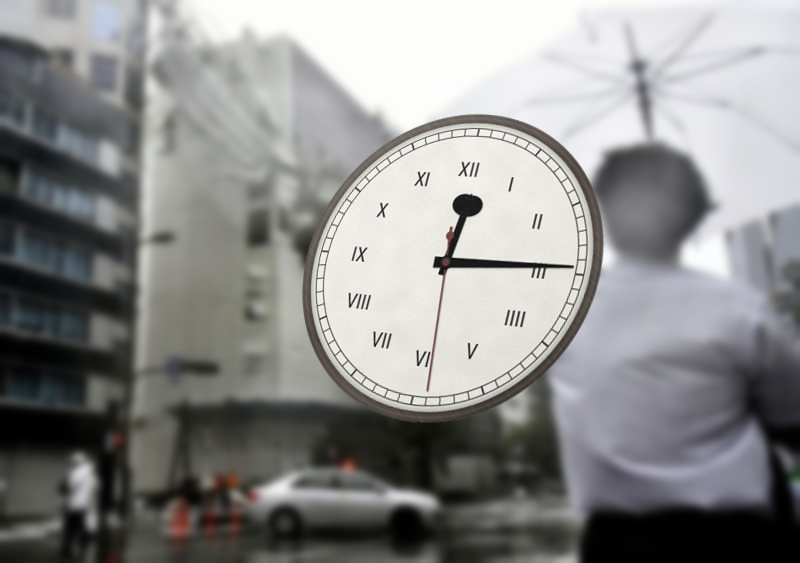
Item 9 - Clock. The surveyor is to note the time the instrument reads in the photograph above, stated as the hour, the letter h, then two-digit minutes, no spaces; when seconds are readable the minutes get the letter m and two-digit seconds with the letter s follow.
12h14m29s
